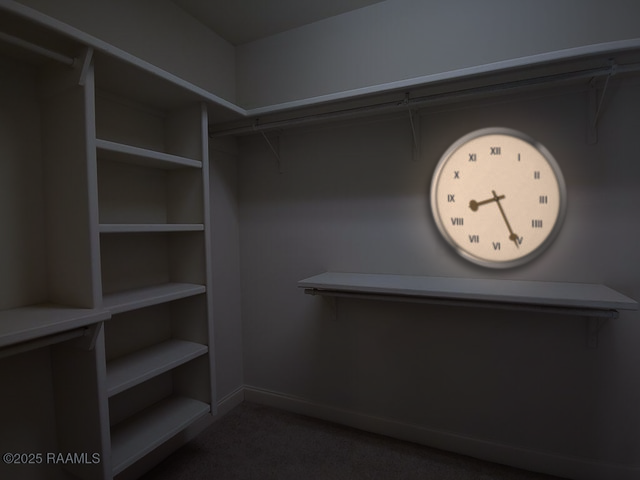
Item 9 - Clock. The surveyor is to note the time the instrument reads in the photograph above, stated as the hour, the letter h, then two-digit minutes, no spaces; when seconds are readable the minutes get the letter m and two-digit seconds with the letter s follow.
8h26
